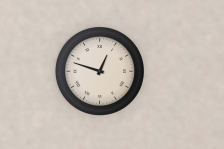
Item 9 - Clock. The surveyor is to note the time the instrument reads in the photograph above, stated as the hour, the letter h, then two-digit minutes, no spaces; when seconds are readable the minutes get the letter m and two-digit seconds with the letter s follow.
12h48
